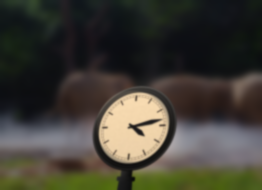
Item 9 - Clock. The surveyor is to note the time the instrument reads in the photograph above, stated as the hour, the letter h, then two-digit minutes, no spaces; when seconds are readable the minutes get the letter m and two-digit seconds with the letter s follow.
4h13
